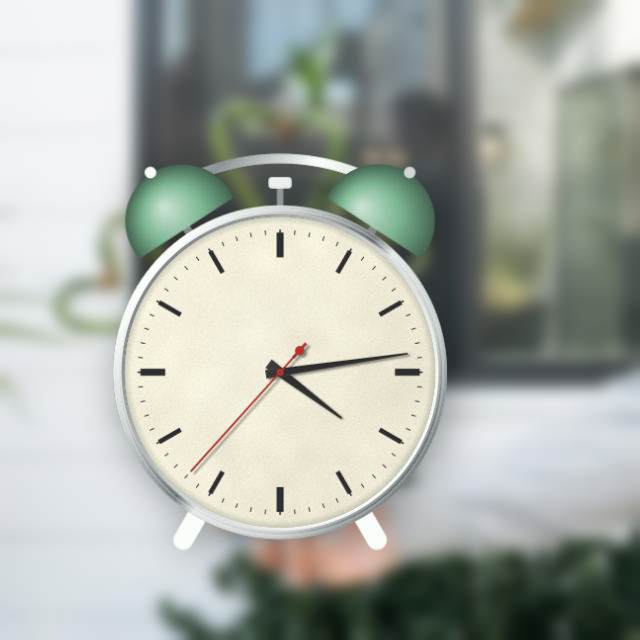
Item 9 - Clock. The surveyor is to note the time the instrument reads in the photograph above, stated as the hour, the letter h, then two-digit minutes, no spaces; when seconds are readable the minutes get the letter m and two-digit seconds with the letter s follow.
4h13m37s
